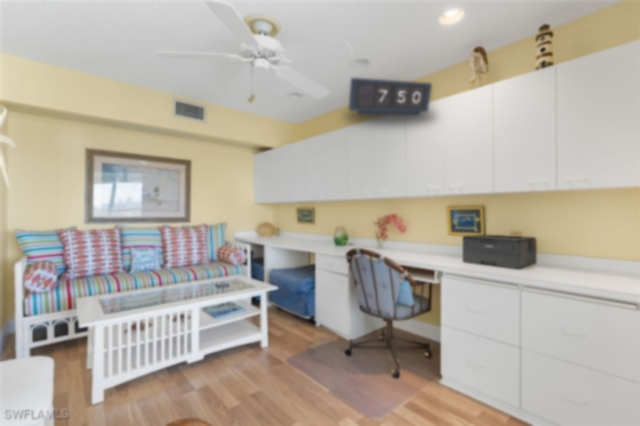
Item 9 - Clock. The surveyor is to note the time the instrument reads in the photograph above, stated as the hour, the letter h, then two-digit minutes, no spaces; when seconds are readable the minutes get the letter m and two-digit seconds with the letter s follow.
7h50
